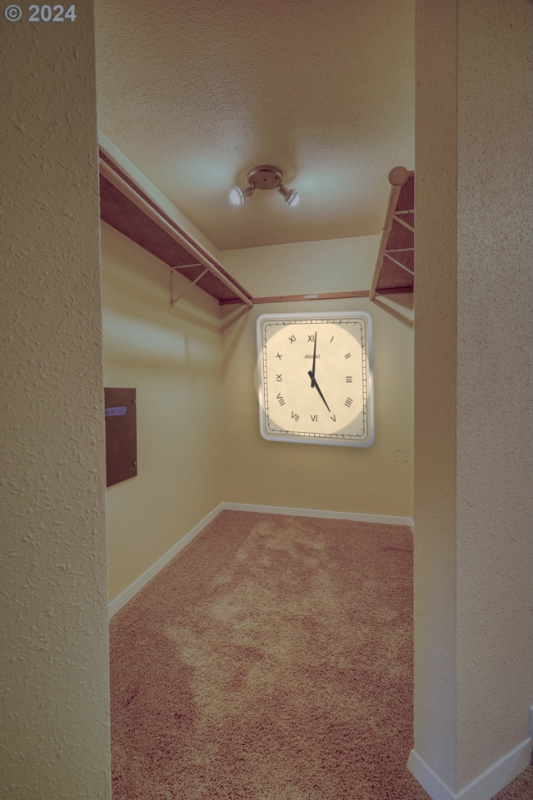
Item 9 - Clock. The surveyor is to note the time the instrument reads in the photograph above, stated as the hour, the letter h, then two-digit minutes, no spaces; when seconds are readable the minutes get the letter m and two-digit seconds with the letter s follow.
5h01
